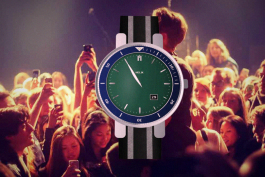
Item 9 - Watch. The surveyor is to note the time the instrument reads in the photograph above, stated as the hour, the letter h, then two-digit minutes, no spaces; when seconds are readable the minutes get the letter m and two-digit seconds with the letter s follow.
10h55
